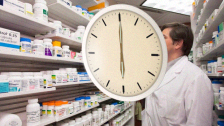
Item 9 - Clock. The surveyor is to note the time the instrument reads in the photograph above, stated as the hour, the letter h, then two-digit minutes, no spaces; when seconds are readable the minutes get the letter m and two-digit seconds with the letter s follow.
6h00
